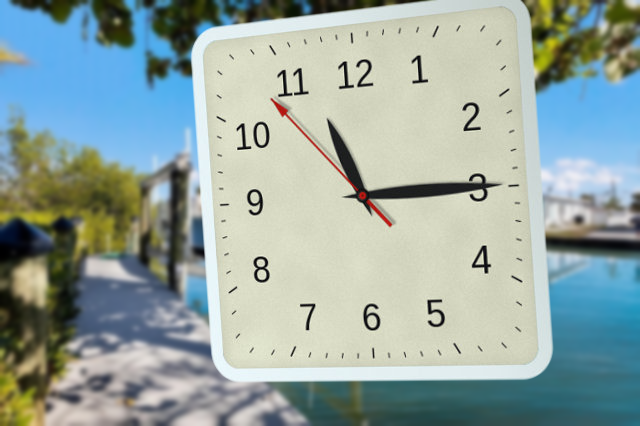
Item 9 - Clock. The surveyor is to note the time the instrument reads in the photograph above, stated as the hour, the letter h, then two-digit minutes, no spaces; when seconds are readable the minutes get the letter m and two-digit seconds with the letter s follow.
11h14m53s
